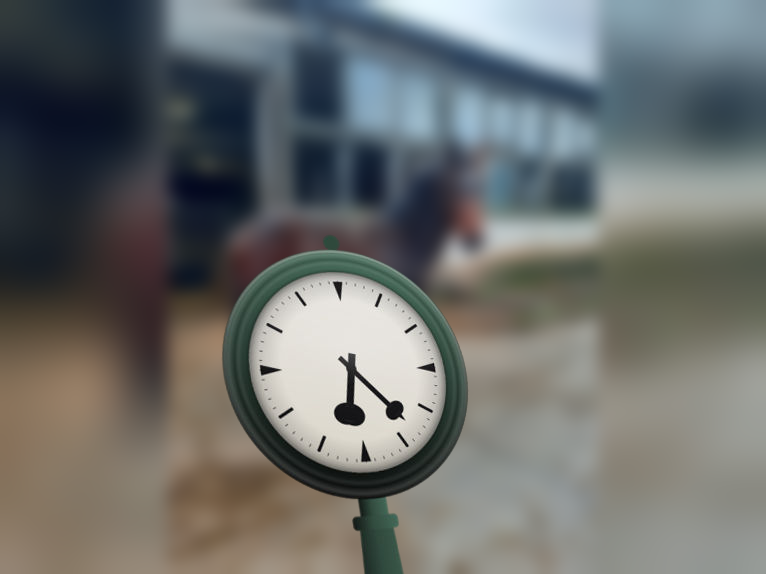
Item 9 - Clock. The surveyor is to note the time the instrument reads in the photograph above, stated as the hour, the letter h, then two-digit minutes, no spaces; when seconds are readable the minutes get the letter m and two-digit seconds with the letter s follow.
6h23
